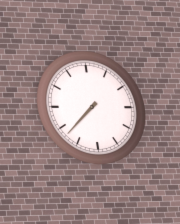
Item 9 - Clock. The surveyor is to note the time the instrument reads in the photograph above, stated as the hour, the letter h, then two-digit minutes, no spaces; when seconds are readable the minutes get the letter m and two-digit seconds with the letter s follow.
7h38
